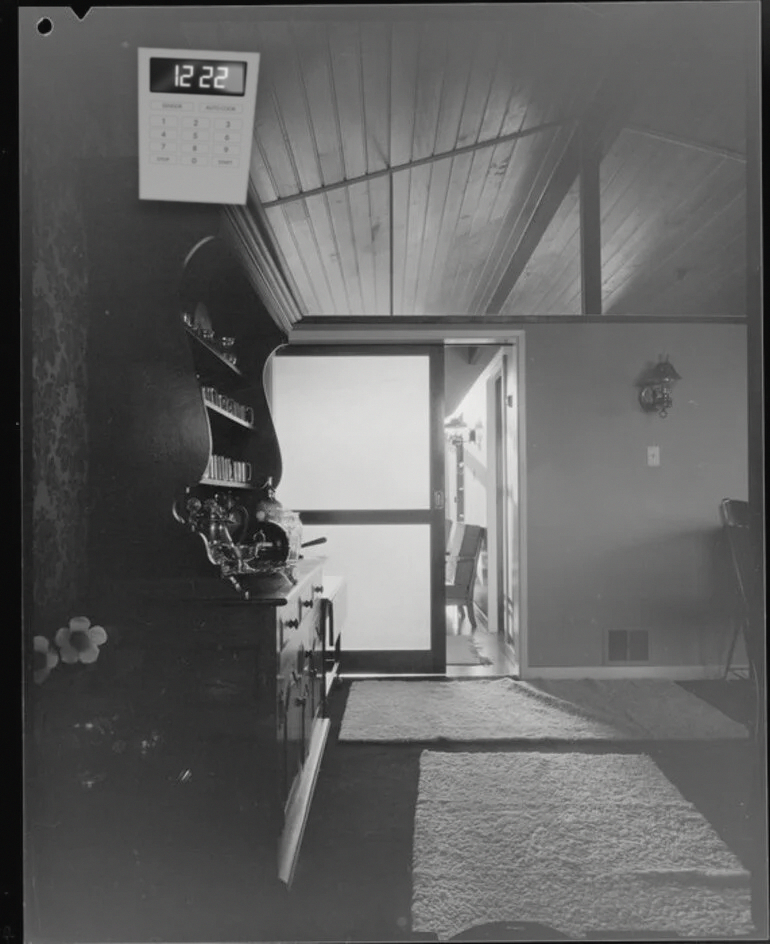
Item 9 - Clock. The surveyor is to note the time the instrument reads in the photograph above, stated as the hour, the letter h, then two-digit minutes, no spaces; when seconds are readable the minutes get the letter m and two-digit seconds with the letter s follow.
12h22
